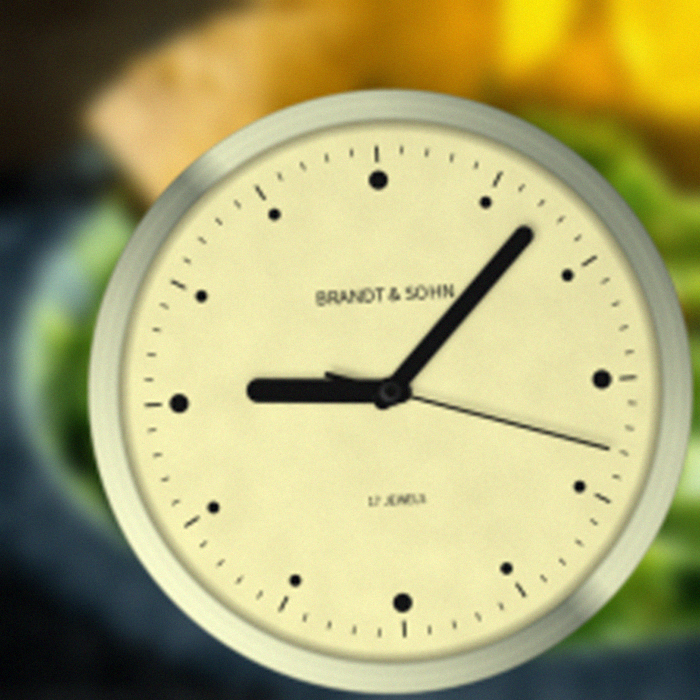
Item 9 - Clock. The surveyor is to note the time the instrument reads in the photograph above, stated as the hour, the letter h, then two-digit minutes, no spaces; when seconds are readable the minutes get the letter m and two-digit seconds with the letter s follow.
9h07m18s
